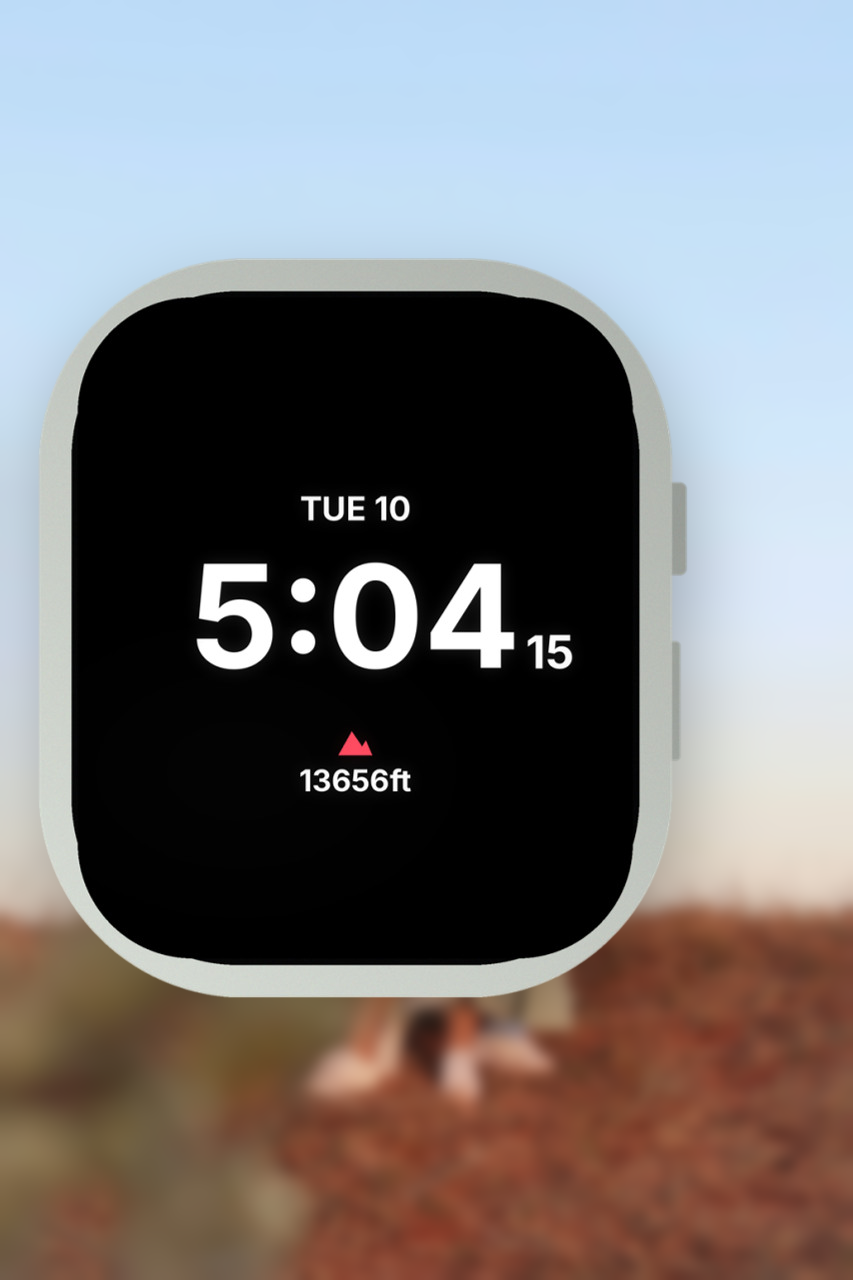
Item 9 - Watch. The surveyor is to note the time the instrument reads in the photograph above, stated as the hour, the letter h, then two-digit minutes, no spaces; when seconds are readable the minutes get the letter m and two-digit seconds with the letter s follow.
5h04m15s
